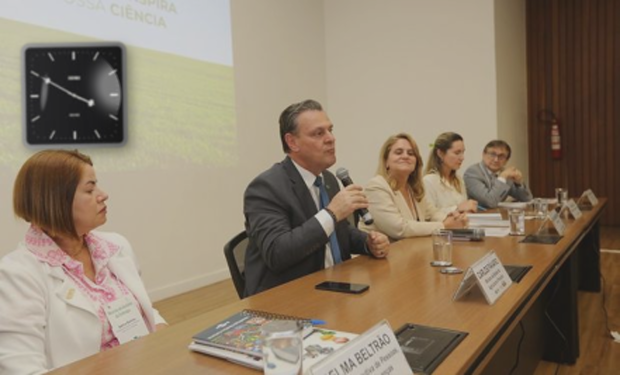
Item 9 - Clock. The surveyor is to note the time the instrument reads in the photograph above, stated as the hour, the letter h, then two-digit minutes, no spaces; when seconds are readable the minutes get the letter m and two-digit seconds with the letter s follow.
3h50
